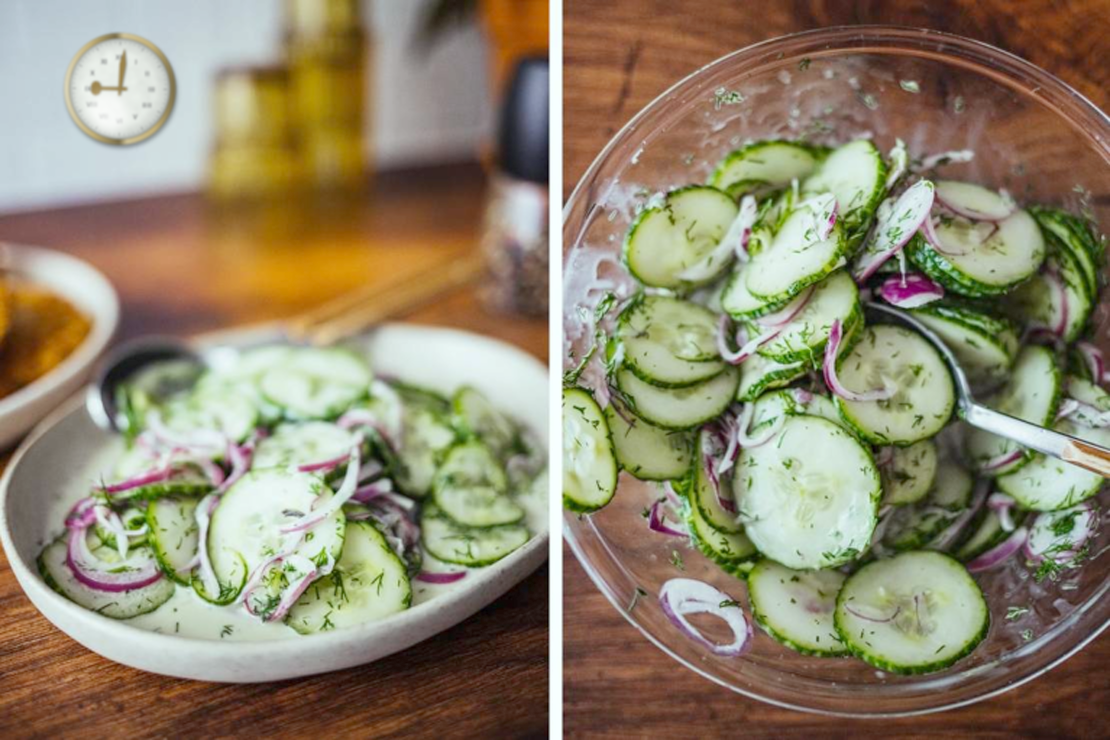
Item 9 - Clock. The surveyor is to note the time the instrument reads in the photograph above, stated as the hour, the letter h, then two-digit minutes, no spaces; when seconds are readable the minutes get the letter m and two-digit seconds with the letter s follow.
9h01
